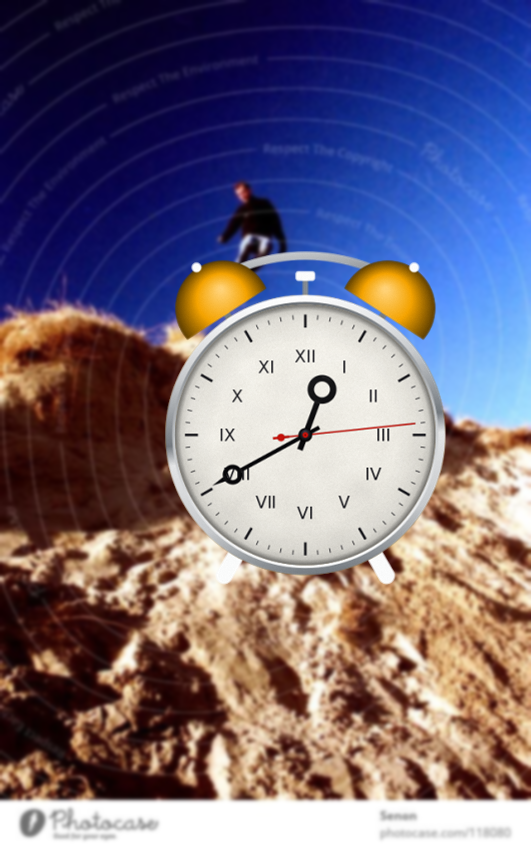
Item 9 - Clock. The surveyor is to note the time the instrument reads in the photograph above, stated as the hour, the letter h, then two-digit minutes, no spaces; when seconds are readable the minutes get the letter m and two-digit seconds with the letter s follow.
12h40m14s
